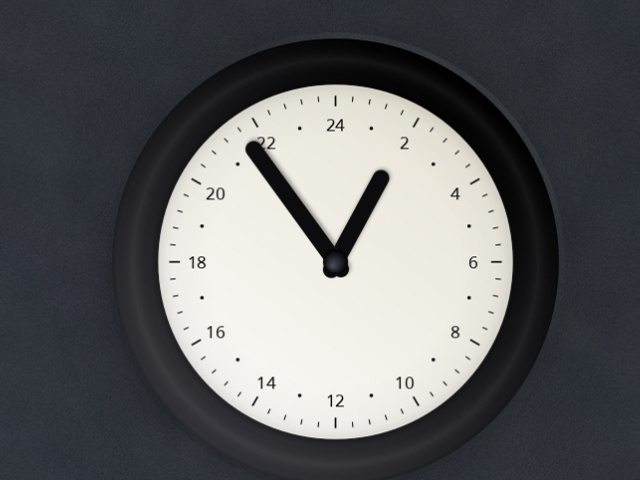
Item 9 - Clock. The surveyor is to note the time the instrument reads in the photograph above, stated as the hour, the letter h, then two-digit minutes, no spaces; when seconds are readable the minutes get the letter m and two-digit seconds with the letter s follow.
1h54
